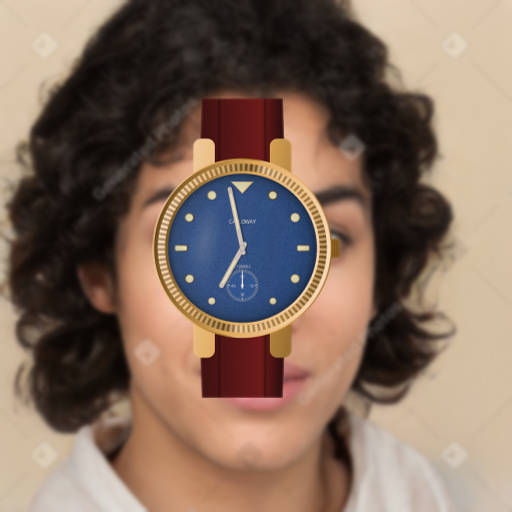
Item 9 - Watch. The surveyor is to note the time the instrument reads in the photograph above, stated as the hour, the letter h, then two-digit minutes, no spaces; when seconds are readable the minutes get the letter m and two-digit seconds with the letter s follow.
6h58
